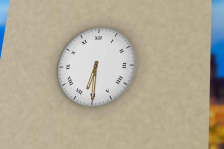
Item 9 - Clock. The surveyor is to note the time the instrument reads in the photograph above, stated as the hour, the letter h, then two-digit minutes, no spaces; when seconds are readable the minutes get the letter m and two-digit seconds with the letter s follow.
6h30
